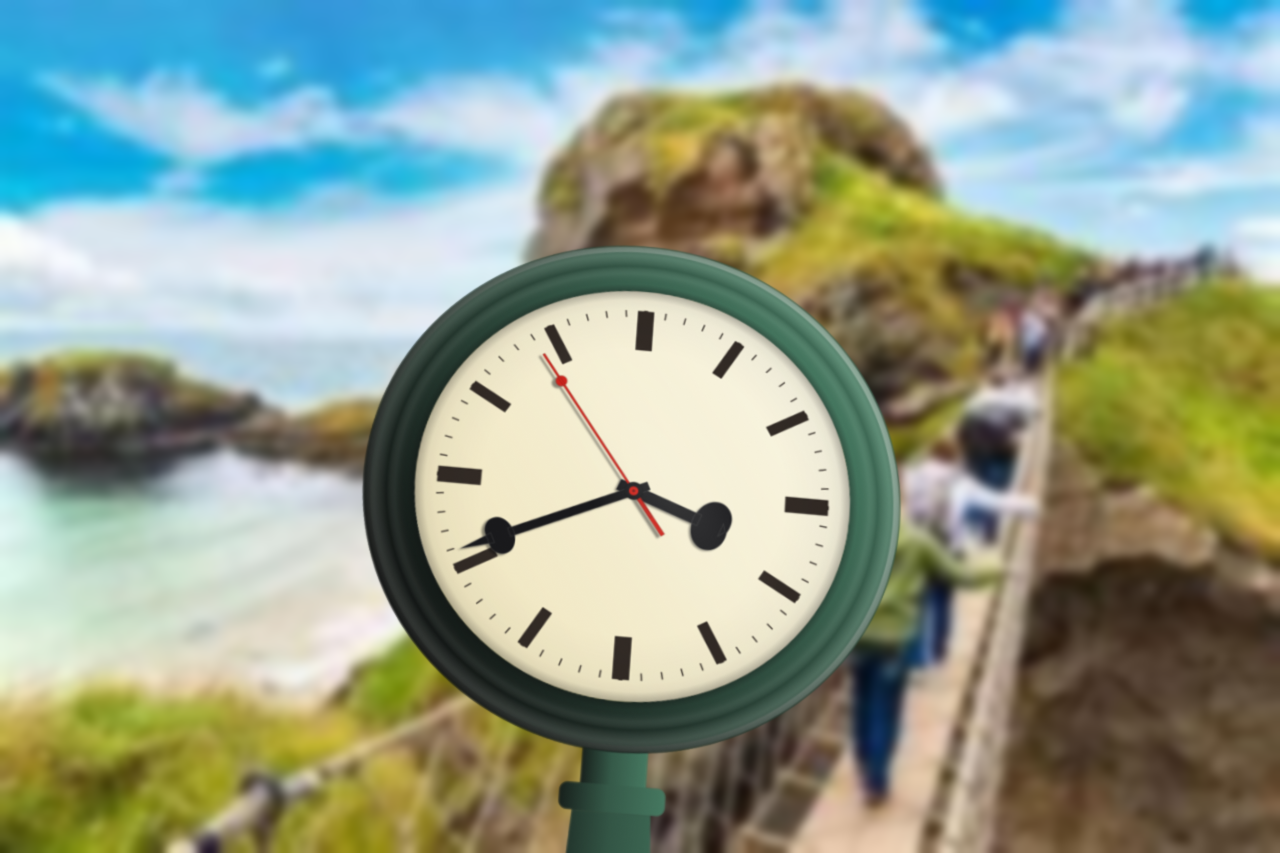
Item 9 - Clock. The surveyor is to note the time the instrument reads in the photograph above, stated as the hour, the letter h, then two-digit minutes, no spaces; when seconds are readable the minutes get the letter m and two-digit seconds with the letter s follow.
3h40m54s
